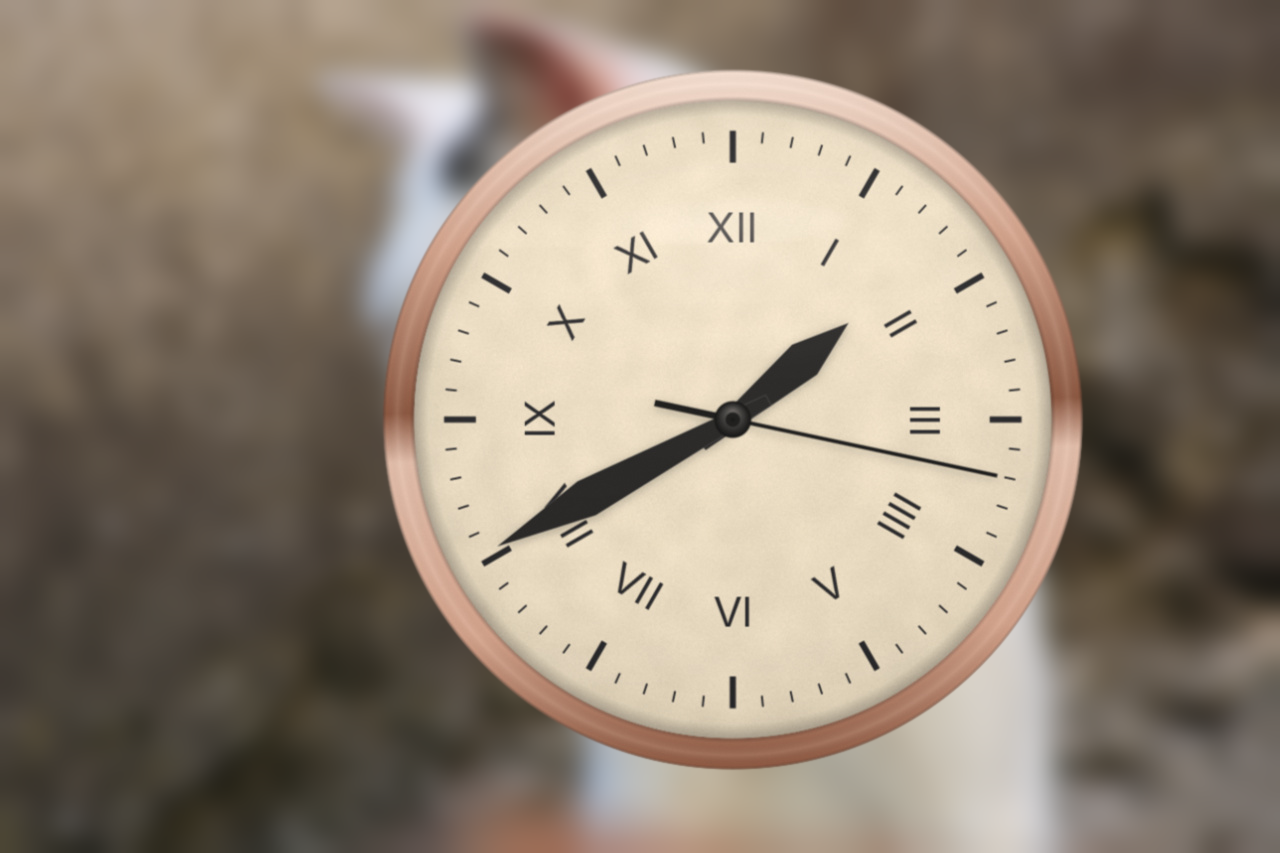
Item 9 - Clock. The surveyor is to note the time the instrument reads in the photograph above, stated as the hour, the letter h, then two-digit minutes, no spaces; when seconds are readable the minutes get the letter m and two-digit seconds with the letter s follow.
1h40m17s
